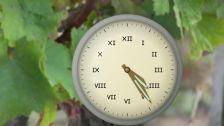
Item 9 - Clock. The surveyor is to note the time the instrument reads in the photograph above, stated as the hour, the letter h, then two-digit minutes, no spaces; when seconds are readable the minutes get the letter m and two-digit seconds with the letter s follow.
4h24
